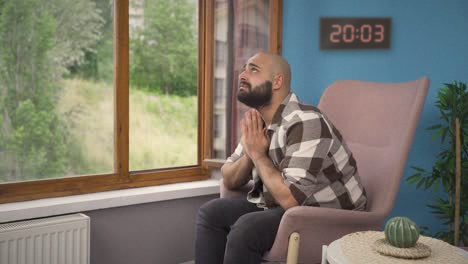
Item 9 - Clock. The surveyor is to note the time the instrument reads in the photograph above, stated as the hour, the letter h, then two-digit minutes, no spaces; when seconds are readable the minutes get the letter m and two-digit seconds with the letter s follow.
20h03
